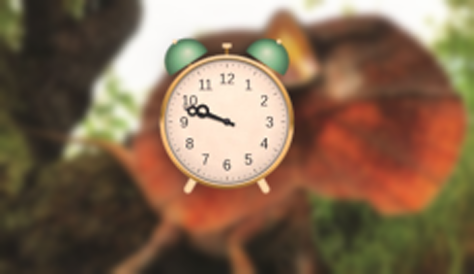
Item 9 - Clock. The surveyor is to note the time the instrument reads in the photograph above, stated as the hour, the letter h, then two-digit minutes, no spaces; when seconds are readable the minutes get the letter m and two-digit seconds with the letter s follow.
9h48
